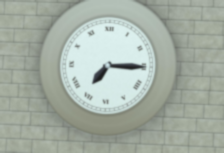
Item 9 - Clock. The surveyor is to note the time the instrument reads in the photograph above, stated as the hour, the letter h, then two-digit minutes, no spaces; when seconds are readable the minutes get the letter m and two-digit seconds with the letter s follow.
7h15
